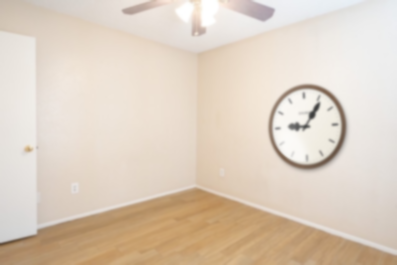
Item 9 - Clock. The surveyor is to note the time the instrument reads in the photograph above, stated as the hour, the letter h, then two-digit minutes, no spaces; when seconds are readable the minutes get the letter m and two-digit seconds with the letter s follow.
9h06
